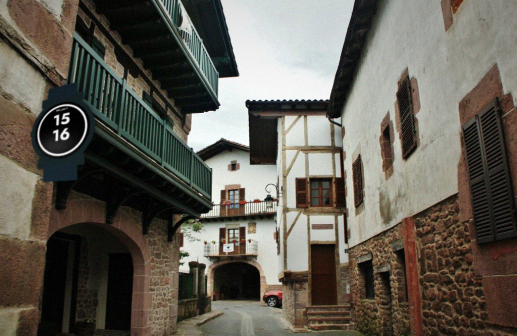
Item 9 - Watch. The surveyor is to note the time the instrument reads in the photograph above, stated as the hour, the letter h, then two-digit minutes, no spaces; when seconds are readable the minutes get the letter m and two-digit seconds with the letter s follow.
15h16
